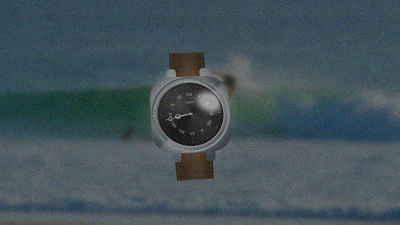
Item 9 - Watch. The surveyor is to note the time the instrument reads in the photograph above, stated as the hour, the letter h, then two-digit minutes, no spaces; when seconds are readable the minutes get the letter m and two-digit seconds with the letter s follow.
8h43
